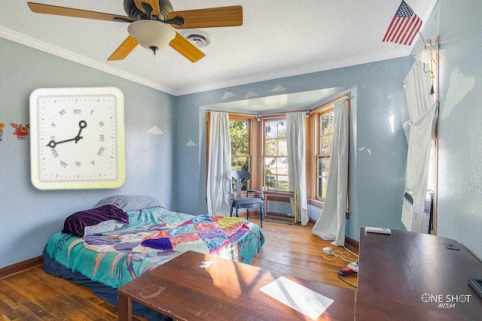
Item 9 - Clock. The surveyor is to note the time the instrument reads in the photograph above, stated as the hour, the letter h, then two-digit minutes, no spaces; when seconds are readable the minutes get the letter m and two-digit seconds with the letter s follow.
12h43
